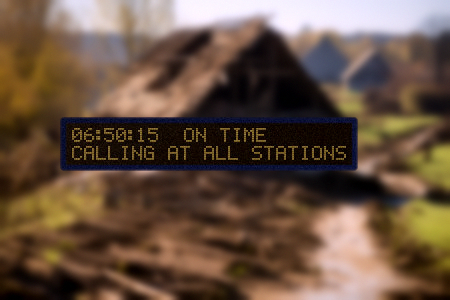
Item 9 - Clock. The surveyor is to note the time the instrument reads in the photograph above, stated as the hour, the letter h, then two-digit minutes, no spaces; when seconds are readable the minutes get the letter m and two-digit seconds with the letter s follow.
6h50m15s
